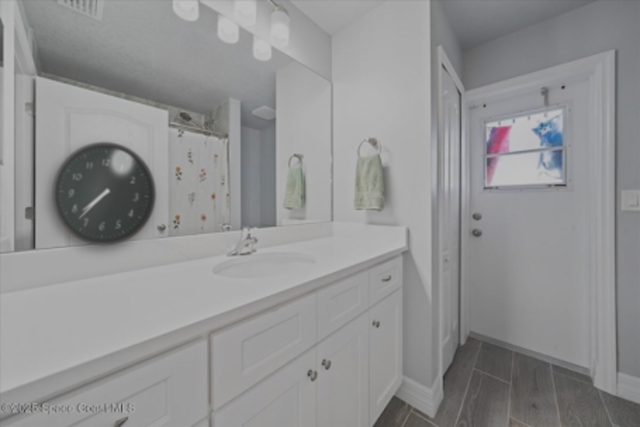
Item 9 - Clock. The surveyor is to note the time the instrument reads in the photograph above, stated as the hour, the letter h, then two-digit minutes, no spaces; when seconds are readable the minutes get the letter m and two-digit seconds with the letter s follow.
7h37
